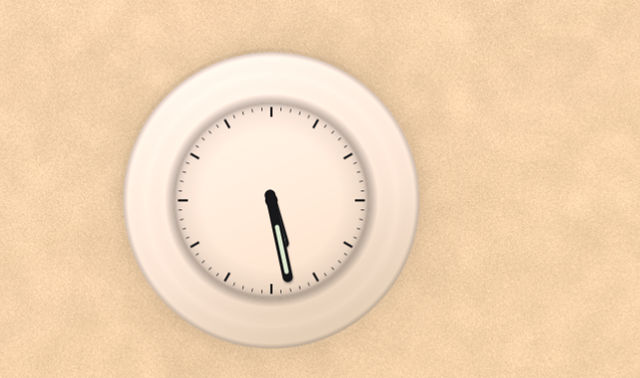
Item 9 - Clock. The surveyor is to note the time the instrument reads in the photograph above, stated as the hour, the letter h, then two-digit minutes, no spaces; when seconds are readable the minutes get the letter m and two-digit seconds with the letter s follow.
5h28
